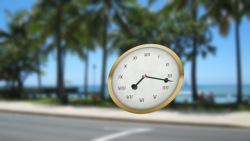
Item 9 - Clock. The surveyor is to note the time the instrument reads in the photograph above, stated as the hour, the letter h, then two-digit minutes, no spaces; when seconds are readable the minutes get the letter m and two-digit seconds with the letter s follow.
7h17
